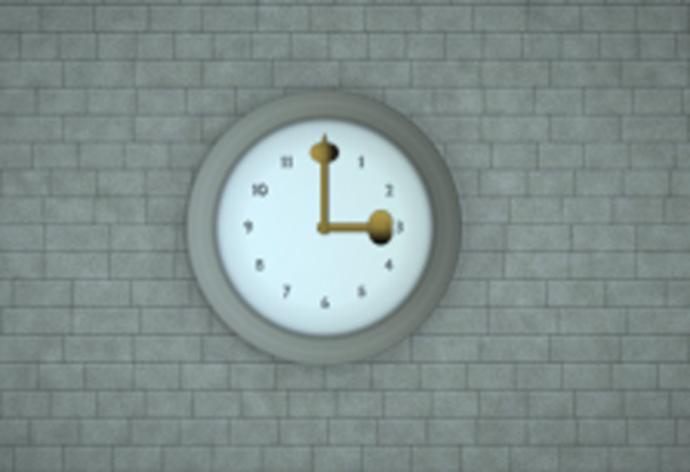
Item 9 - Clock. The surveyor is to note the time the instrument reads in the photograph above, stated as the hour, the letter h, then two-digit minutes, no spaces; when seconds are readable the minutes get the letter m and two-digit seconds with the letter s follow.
3h00
